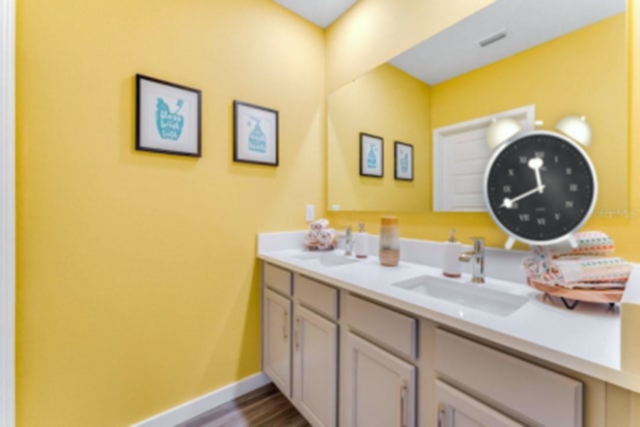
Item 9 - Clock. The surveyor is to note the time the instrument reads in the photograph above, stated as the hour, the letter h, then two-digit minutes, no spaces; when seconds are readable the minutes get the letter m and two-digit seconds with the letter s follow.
11h41
